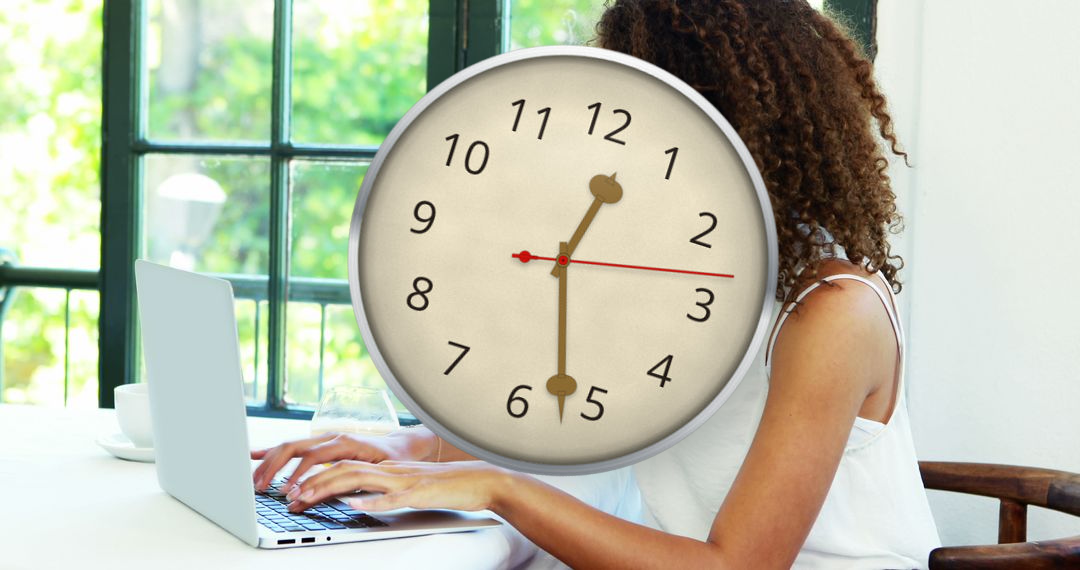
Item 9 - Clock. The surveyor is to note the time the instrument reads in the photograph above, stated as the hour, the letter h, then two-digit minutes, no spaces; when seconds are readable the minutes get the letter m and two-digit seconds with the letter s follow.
12h27m13s
